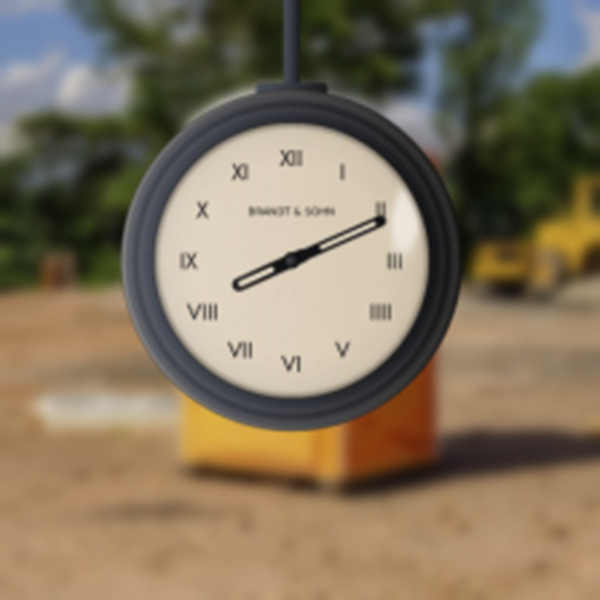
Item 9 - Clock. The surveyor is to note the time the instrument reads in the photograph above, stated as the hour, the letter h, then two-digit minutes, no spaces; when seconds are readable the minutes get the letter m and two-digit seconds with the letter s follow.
8h11
